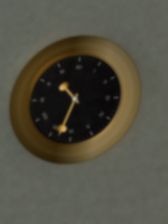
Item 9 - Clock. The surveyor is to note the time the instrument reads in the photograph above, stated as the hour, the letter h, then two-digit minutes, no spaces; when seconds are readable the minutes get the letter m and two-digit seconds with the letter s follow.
10h33
